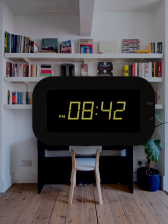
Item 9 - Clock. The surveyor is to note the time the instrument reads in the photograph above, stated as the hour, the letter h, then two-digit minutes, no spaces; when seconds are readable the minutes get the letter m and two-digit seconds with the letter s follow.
8h42
